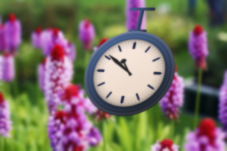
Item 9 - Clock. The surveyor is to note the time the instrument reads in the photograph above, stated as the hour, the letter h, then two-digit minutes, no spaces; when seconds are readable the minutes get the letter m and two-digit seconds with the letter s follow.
10h51
